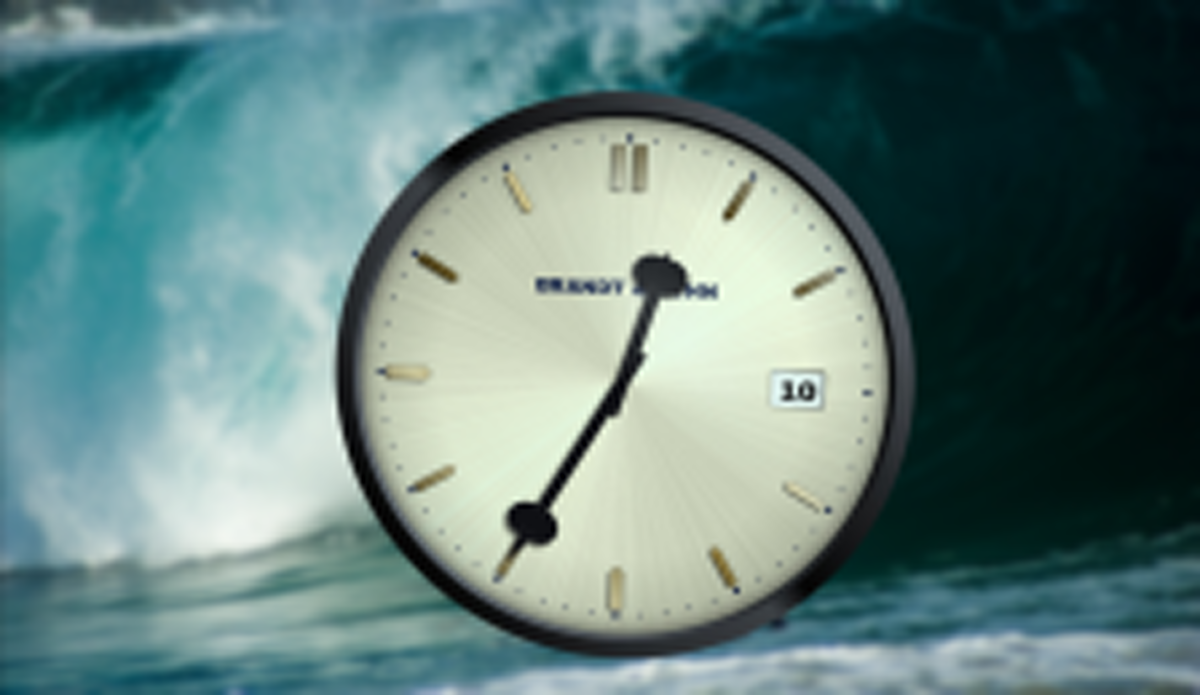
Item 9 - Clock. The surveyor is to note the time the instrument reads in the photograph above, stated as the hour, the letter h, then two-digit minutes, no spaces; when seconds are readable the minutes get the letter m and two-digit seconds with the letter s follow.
12h35
